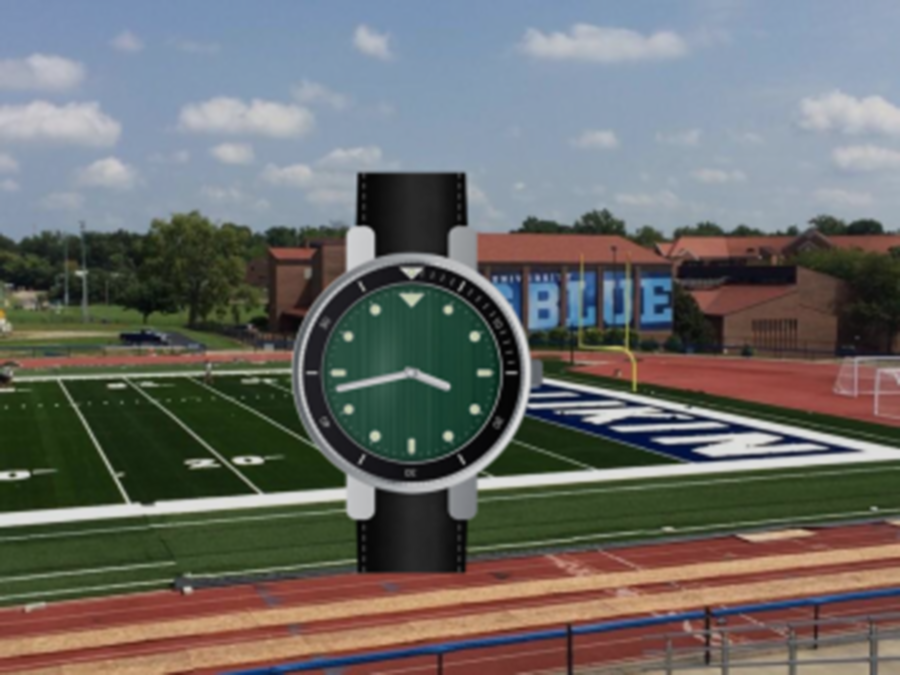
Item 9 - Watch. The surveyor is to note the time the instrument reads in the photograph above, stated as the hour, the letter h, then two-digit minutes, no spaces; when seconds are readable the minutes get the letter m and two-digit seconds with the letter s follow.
3h43
